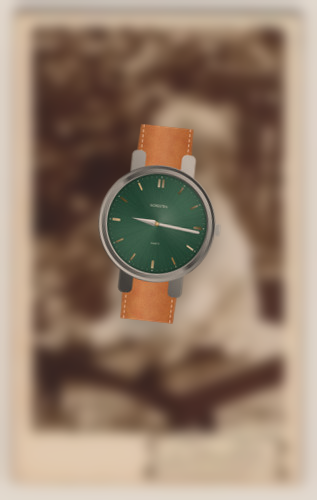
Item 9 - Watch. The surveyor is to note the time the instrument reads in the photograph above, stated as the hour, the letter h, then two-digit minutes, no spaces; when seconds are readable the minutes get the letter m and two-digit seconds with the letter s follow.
9h16
